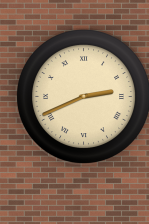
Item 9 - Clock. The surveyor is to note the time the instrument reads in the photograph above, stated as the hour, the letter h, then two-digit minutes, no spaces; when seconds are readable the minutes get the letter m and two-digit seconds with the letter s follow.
2h41
